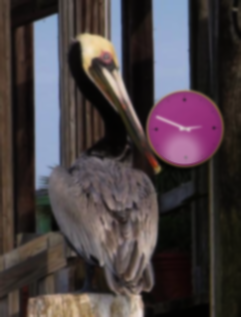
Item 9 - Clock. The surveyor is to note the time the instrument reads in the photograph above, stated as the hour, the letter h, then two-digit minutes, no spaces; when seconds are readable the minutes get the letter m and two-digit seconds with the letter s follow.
2h49
